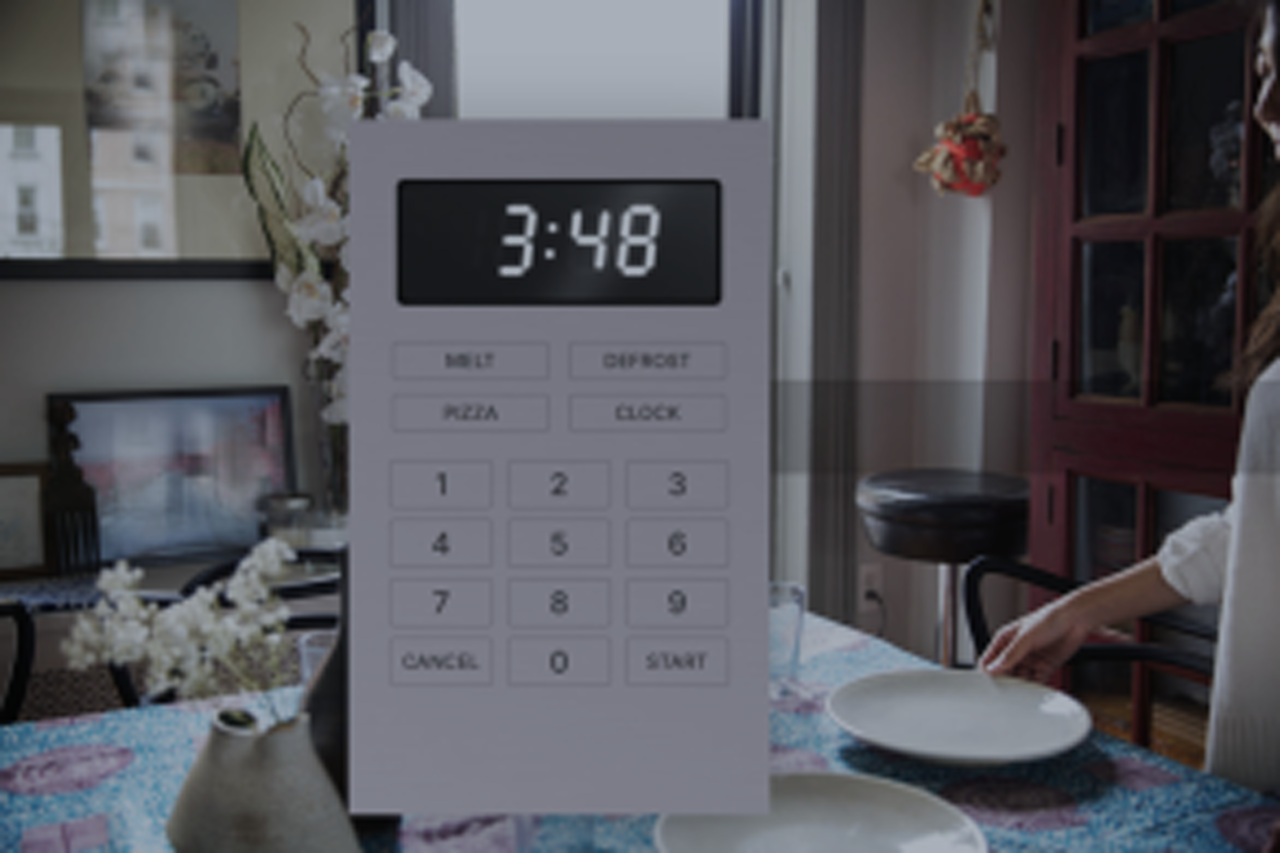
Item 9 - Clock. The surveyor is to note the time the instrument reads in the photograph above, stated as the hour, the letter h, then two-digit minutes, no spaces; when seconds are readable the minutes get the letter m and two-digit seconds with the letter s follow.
3h48
